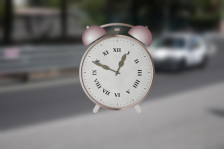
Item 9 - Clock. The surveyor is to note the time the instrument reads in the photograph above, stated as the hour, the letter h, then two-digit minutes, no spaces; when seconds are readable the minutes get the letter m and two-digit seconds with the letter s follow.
12h49
